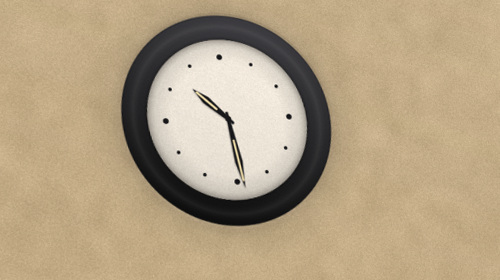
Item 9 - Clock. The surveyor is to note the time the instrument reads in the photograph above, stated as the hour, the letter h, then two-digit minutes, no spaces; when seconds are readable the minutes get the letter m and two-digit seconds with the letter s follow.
10h29
